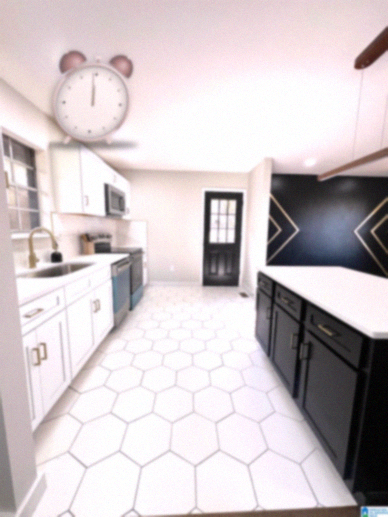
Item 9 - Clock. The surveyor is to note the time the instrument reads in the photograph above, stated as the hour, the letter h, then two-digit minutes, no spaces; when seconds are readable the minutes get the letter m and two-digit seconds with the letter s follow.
11h59
